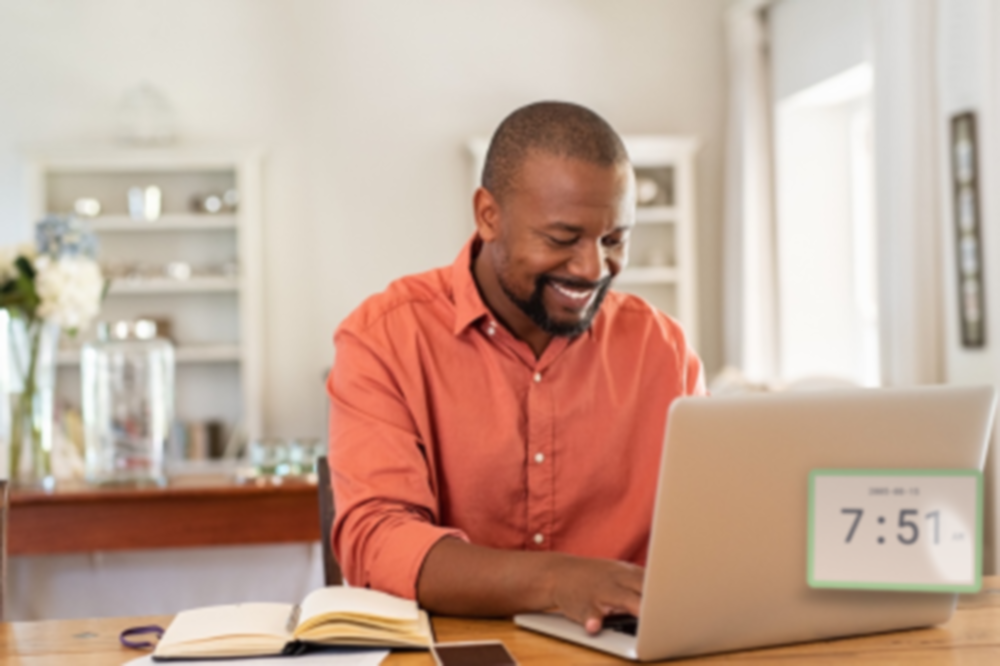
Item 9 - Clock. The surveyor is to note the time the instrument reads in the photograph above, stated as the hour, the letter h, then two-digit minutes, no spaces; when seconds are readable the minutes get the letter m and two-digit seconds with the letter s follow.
7h51
